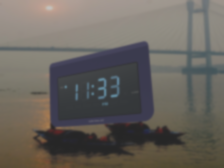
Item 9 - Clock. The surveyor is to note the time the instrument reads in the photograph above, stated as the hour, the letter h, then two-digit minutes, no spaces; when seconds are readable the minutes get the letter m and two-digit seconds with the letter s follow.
11h33
